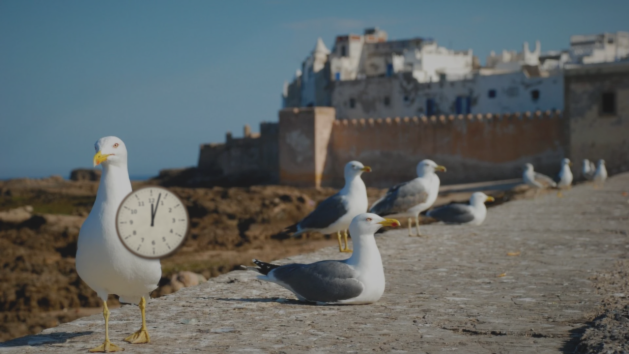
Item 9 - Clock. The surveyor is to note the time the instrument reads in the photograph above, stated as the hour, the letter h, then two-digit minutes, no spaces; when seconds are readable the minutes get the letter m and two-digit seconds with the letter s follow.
12h03
